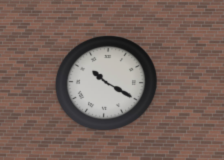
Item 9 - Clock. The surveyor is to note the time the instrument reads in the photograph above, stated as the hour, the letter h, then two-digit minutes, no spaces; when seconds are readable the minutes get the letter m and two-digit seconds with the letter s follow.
10h20
